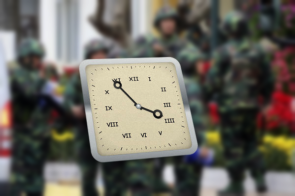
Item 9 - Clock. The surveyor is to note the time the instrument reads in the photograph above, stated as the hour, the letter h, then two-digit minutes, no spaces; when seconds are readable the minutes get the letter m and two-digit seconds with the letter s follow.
3h54
